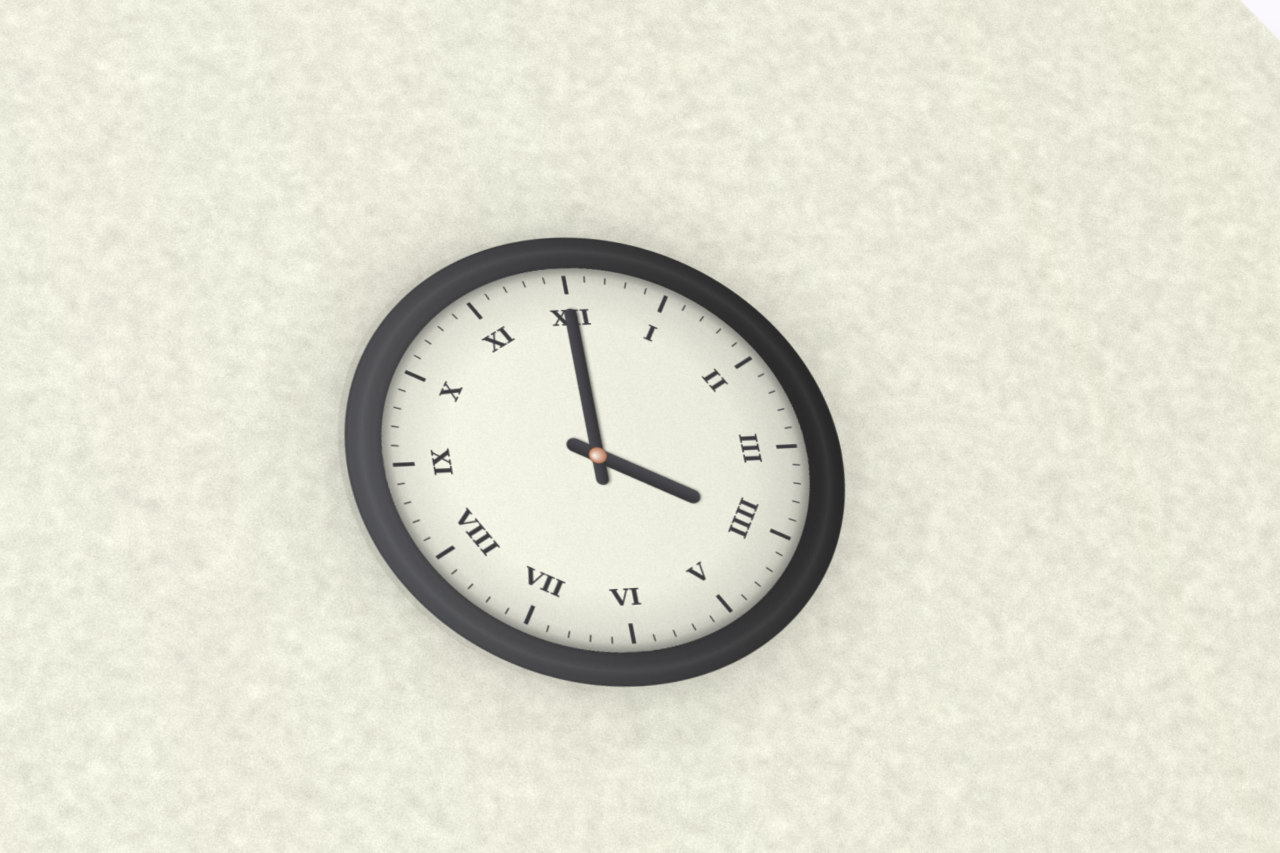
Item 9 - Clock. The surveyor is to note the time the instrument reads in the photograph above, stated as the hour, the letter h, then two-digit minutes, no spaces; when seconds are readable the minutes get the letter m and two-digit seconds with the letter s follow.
4h00
